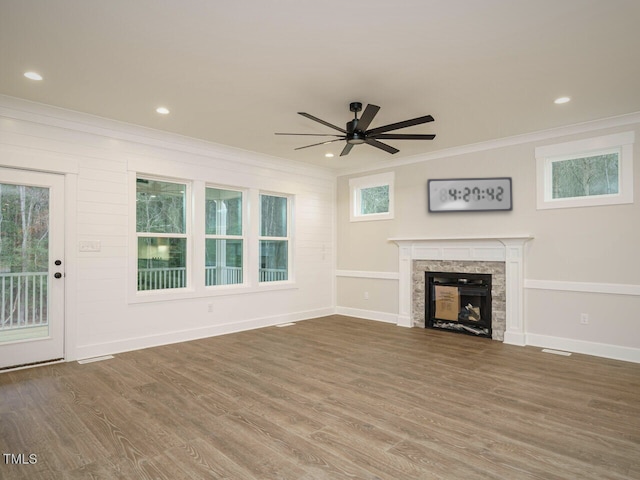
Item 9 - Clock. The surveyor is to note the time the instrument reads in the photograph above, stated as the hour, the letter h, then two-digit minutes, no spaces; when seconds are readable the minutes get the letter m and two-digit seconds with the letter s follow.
4h27m42s
